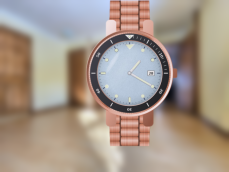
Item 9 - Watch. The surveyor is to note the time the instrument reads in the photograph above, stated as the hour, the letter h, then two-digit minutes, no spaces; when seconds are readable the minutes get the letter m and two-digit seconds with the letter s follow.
1h20
